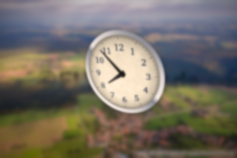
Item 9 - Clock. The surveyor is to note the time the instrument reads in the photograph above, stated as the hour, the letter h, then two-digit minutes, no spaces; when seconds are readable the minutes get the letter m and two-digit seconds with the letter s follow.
7h53
